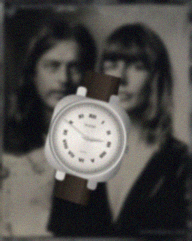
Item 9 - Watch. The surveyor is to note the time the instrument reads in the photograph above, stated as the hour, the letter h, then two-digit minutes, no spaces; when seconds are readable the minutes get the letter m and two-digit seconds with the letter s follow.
2h49
